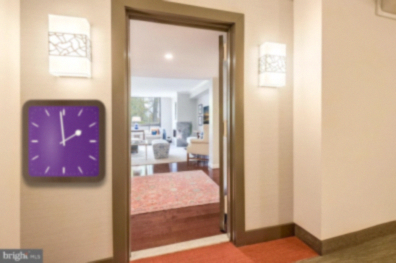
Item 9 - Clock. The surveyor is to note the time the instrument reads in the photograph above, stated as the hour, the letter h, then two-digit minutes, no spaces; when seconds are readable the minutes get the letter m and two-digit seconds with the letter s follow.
1h59
